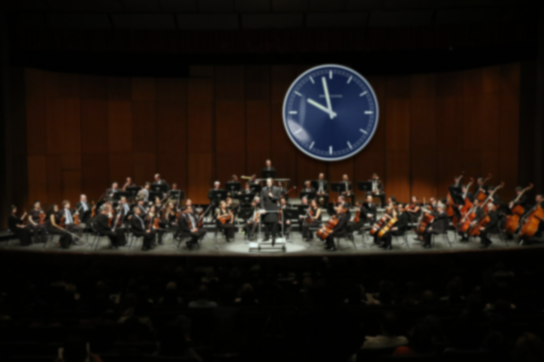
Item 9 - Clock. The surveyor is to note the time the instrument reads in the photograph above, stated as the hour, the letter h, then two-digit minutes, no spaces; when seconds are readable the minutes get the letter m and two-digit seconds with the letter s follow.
9h58
